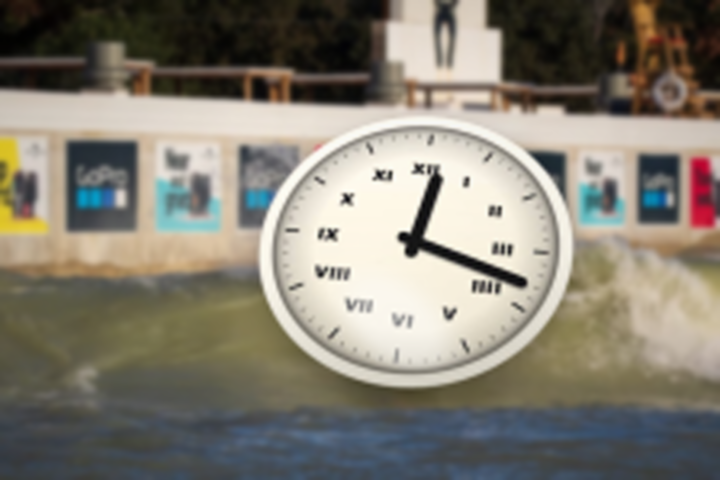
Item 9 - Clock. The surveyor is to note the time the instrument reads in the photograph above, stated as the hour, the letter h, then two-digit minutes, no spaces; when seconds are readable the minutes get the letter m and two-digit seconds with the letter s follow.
12h18
